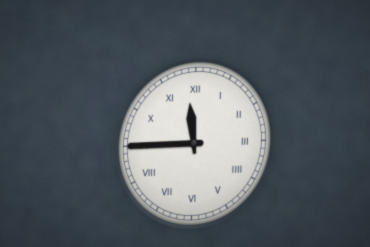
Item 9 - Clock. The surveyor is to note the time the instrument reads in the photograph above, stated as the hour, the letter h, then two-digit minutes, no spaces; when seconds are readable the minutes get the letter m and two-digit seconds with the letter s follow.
11h45
